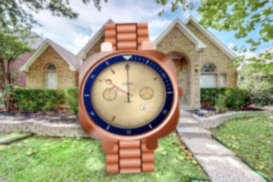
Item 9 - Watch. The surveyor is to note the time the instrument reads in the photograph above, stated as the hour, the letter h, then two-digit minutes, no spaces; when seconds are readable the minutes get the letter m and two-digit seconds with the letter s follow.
9h51
